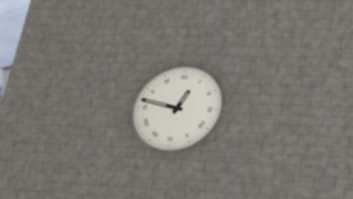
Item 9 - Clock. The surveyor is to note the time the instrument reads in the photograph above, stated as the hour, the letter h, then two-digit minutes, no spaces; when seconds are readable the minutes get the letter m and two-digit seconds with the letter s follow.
12h47
